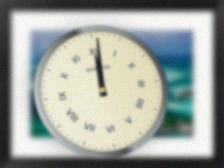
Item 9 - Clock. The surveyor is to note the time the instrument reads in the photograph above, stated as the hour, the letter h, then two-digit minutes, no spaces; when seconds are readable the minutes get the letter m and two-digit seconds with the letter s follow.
12h01
